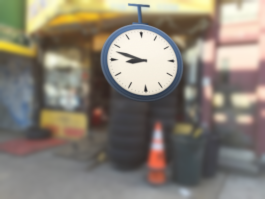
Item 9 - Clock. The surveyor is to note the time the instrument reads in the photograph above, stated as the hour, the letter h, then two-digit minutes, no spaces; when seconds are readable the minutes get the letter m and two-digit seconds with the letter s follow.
8h48
